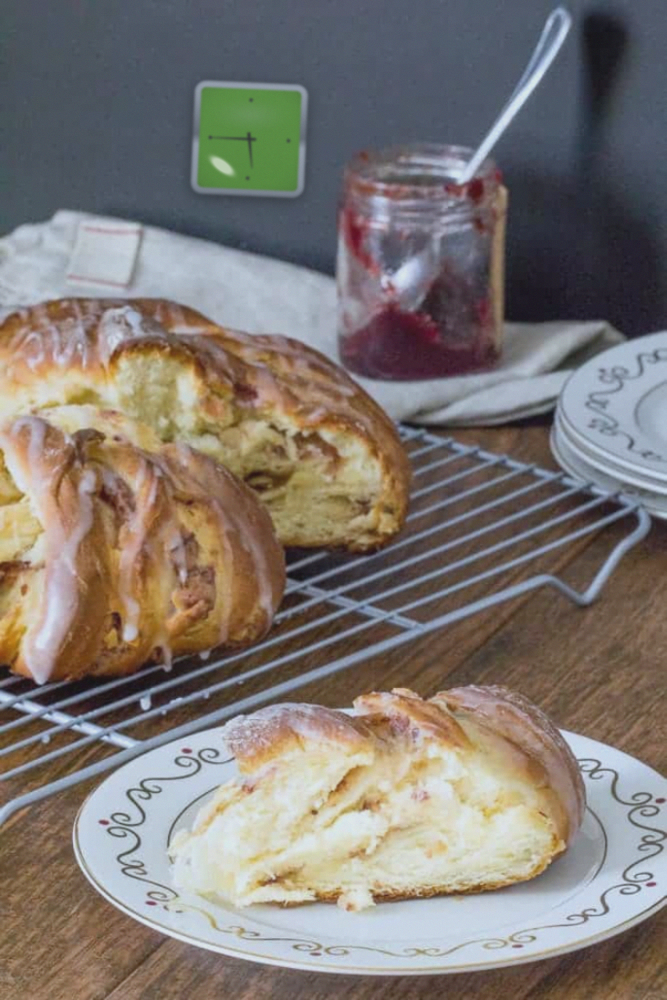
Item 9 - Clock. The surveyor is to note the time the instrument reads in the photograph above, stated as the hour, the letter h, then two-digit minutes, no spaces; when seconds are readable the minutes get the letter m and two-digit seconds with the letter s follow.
5h45
